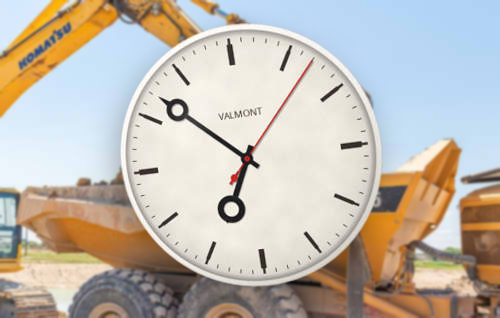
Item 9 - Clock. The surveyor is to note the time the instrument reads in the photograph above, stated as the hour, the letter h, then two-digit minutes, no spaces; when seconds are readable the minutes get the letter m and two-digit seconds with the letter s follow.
6h52m07s
